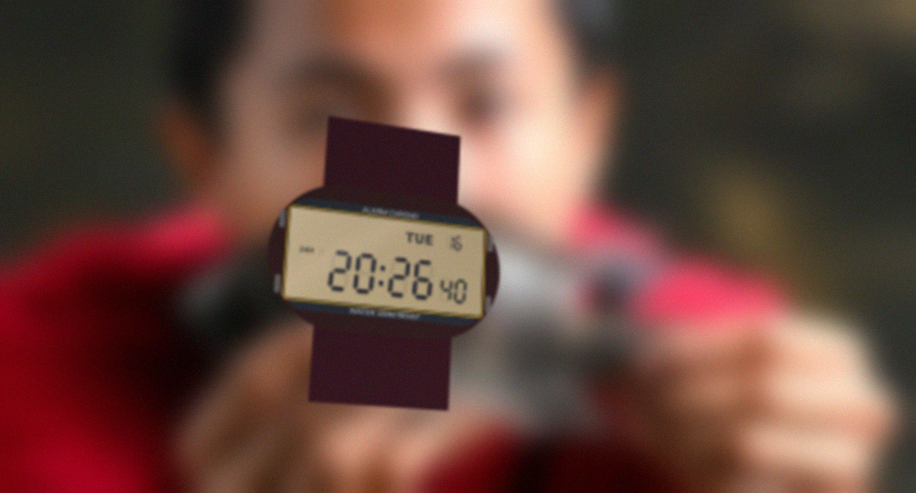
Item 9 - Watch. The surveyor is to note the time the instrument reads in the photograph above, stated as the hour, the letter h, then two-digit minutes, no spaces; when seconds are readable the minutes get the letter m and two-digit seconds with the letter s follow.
20h26m40s
